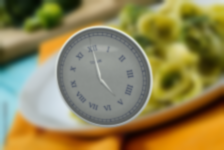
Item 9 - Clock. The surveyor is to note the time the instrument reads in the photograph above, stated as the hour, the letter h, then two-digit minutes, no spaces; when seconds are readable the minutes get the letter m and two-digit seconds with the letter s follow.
5h00
